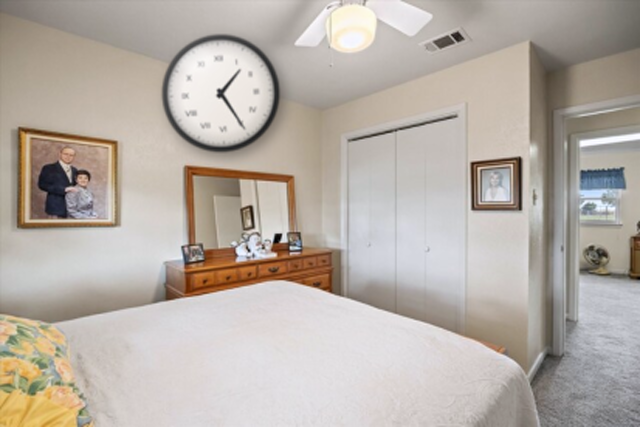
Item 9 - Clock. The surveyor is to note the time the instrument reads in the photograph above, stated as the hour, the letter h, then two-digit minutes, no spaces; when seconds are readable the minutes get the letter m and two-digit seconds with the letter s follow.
1h25
